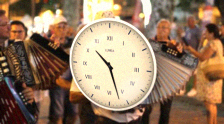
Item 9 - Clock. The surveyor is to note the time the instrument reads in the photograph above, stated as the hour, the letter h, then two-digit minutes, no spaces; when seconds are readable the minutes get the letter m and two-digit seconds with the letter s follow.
10h27
